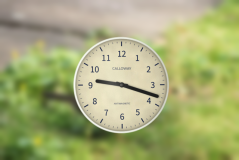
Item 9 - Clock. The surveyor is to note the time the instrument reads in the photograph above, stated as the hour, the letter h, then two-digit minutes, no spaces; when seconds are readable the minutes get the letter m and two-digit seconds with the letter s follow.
9h18
